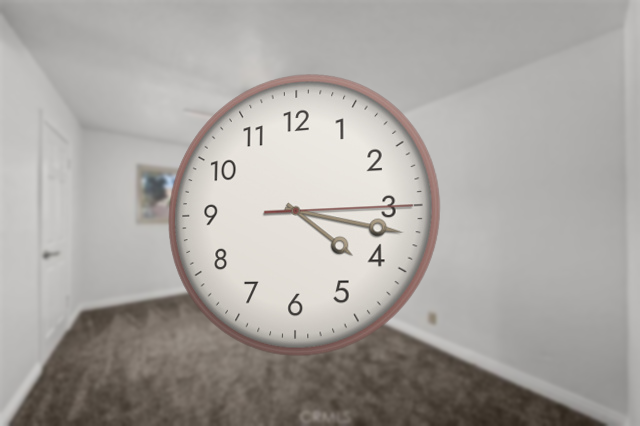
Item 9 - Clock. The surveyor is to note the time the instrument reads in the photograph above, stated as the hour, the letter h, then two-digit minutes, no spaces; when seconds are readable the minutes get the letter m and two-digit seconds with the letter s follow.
4h17m15s
